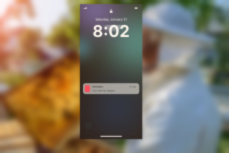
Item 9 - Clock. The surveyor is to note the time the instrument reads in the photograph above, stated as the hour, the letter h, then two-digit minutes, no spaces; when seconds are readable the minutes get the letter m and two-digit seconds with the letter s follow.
8h02
